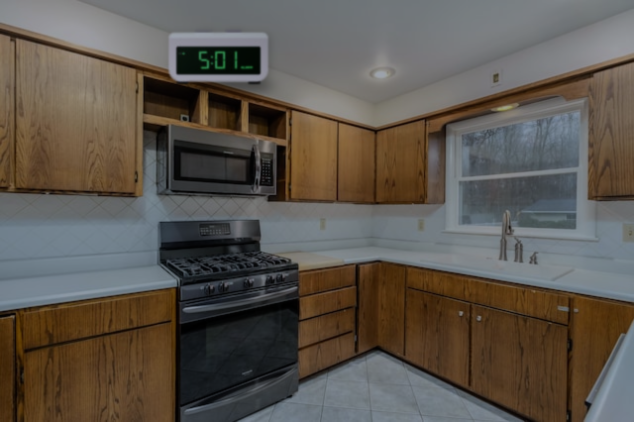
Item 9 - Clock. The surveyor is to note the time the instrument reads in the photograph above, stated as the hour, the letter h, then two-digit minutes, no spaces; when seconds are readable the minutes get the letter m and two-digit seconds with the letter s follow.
5h01
